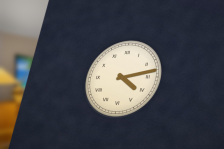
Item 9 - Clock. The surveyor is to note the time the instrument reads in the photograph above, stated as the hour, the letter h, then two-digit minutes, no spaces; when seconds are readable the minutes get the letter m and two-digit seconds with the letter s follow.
4h13
